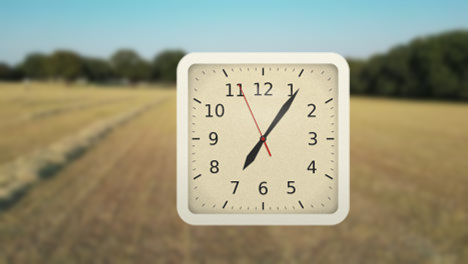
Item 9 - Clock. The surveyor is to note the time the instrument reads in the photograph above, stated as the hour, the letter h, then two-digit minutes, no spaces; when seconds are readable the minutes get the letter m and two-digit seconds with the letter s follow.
7h05m56s
